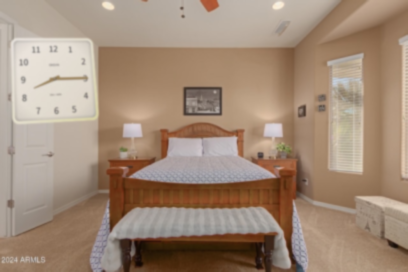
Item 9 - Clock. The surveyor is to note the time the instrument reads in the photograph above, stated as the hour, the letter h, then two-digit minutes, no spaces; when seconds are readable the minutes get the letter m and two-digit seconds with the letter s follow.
8h15
